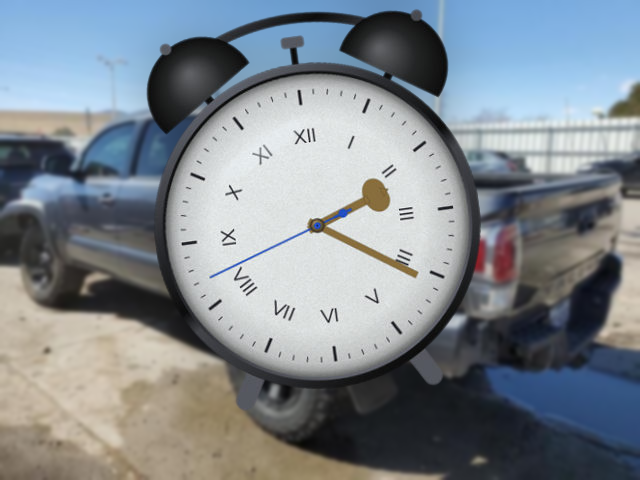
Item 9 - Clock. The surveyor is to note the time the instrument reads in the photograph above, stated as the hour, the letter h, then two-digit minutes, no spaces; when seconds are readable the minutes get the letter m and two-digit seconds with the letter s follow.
2h20m42s
